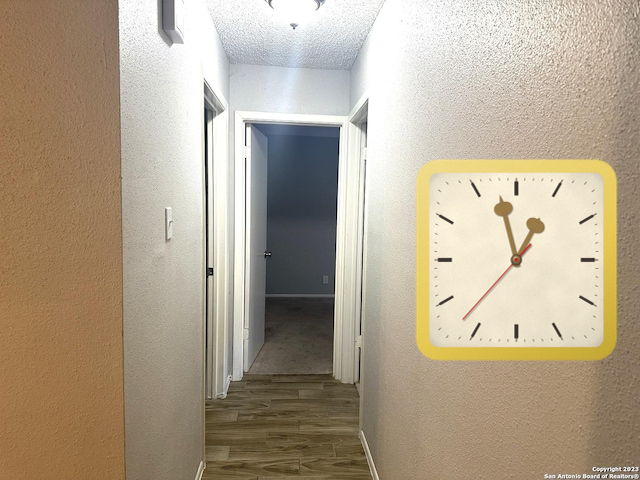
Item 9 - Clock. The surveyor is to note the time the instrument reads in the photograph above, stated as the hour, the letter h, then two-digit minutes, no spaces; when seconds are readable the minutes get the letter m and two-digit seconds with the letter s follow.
12h57m37s
